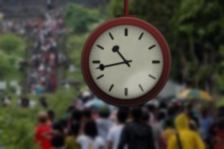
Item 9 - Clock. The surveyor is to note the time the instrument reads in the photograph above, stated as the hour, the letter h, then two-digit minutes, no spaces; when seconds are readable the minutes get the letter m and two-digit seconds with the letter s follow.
10h43
